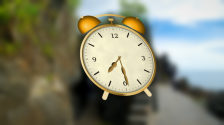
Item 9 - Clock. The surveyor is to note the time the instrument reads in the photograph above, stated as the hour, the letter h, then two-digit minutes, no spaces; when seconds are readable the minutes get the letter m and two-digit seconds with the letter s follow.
7h29
